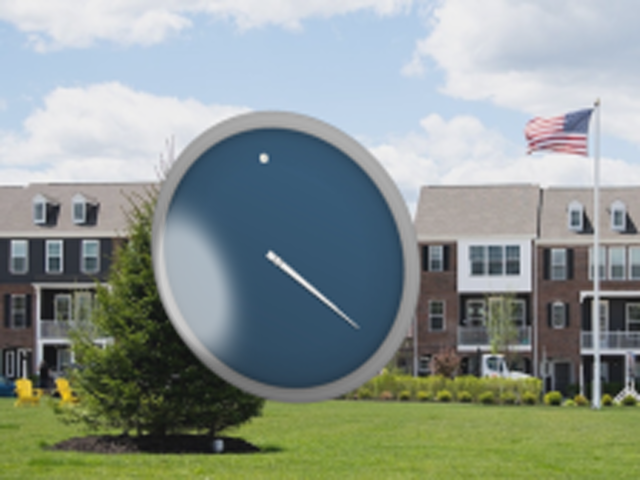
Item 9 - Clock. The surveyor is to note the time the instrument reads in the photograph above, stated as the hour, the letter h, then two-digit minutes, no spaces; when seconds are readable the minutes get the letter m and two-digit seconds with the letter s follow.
4h22
